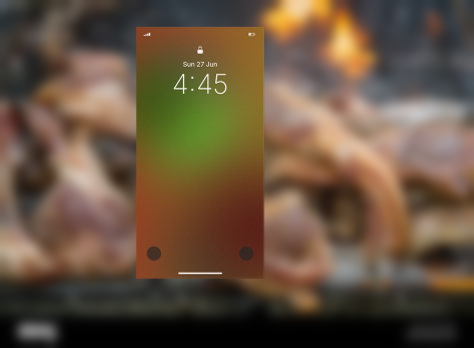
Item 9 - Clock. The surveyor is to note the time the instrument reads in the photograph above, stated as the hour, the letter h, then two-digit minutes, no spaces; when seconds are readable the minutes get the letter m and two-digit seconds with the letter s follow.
4h45
